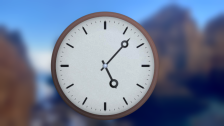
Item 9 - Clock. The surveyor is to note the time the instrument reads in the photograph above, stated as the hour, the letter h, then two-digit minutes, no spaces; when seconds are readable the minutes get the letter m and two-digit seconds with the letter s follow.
5h07
